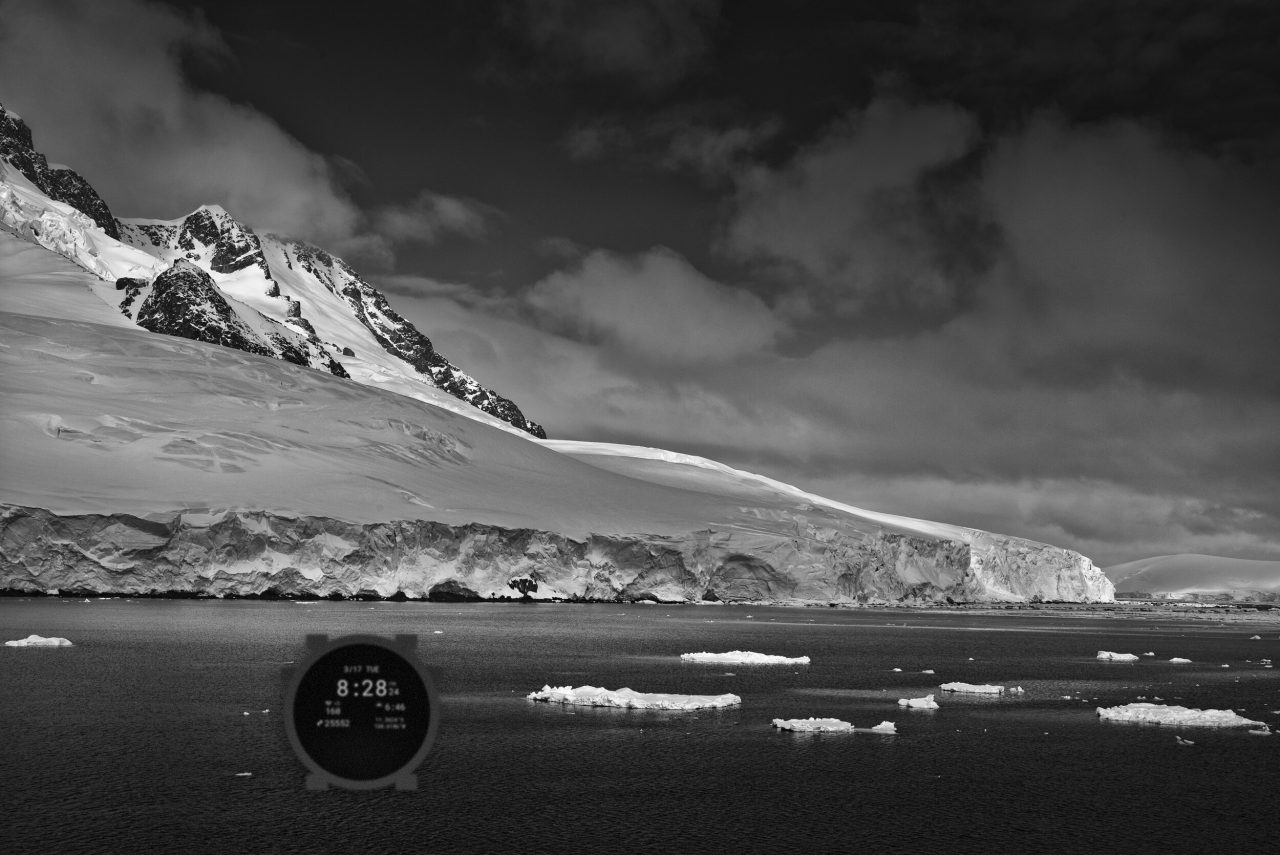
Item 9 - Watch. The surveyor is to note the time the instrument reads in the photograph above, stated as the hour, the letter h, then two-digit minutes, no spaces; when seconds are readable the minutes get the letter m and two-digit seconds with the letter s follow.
8h28
